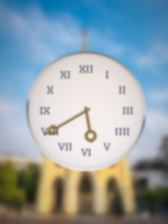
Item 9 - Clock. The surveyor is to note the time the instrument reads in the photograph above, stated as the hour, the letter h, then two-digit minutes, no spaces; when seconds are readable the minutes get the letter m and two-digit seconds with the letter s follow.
5h40
